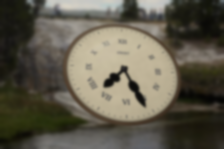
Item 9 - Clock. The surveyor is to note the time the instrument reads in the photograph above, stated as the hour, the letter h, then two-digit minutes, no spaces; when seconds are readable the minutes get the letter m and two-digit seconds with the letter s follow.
7h26
